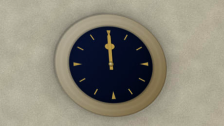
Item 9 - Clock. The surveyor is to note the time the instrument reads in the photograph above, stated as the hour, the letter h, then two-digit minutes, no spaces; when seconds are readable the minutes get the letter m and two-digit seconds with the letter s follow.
12h00
